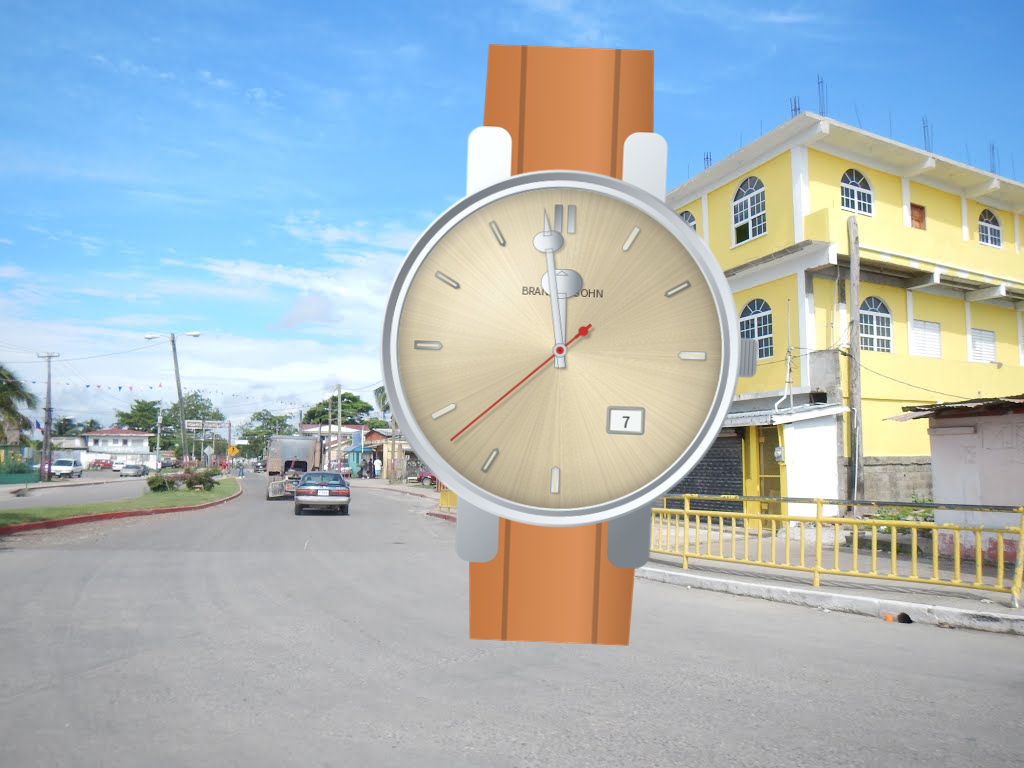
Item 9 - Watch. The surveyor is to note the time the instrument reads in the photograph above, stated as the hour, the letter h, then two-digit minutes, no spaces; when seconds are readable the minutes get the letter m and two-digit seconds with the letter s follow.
11h58m38s
